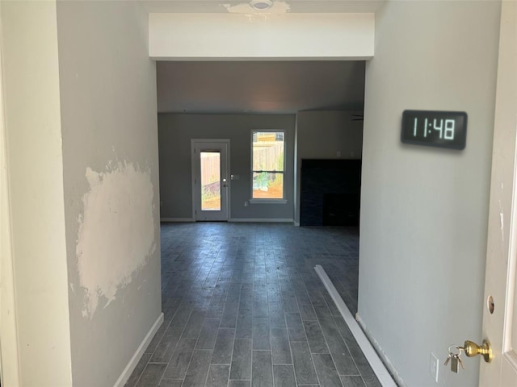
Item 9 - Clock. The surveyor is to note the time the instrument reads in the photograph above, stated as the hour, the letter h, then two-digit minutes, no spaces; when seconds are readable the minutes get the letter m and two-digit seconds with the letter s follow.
11h48
